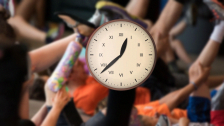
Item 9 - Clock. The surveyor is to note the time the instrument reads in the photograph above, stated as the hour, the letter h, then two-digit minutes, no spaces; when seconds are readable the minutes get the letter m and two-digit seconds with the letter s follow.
12h38
